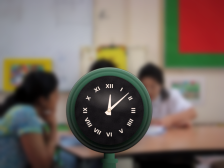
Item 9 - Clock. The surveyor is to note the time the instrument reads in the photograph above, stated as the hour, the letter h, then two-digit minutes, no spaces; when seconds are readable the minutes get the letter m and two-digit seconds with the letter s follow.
12h08
